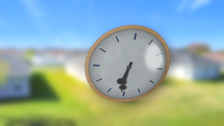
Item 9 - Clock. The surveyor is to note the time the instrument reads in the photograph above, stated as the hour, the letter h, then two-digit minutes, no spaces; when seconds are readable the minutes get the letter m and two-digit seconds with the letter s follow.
6h31
